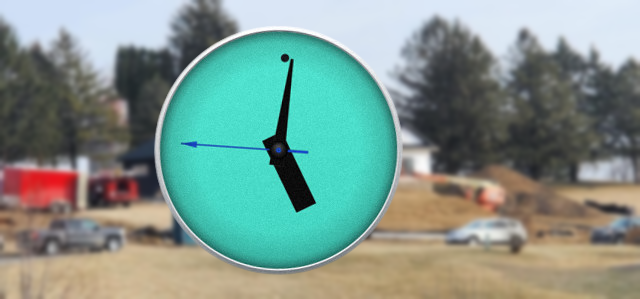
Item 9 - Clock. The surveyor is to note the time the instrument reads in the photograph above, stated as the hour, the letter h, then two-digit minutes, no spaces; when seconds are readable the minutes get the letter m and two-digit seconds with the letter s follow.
5h00m45s
